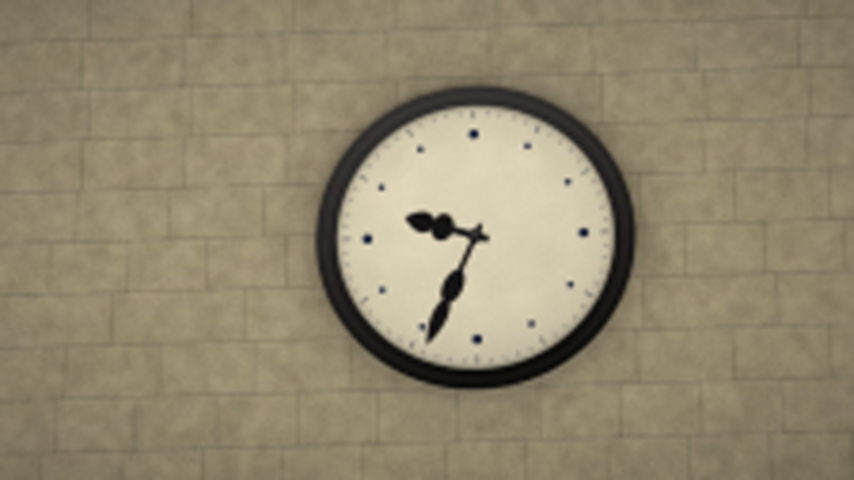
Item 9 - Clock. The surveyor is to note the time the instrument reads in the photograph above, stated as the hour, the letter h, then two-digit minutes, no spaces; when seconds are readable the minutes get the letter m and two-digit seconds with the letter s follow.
9h34
